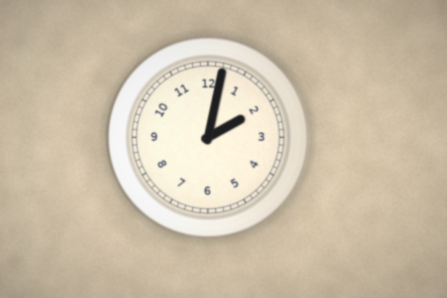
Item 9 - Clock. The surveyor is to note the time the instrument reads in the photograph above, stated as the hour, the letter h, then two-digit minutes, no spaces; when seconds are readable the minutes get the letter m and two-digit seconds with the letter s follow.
2h02
